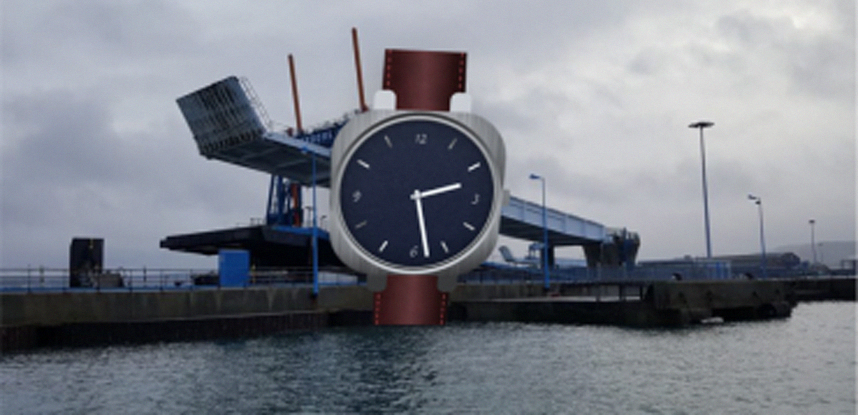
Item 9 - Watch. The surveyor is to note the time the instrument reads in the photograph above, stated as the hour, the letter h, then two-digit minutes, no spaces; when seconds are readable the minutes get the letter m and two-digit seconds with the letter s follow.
2h28
